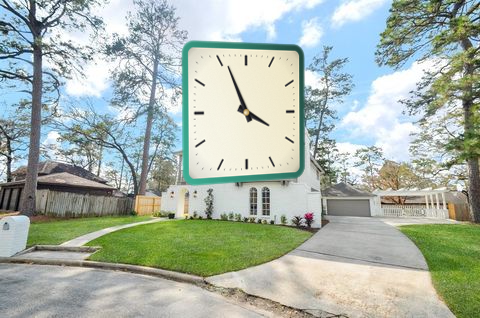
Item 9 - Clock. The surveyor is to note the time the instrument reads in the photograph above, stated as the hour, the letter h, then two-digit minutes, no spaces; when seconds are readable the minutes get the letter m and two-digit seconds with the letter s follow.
3h56
